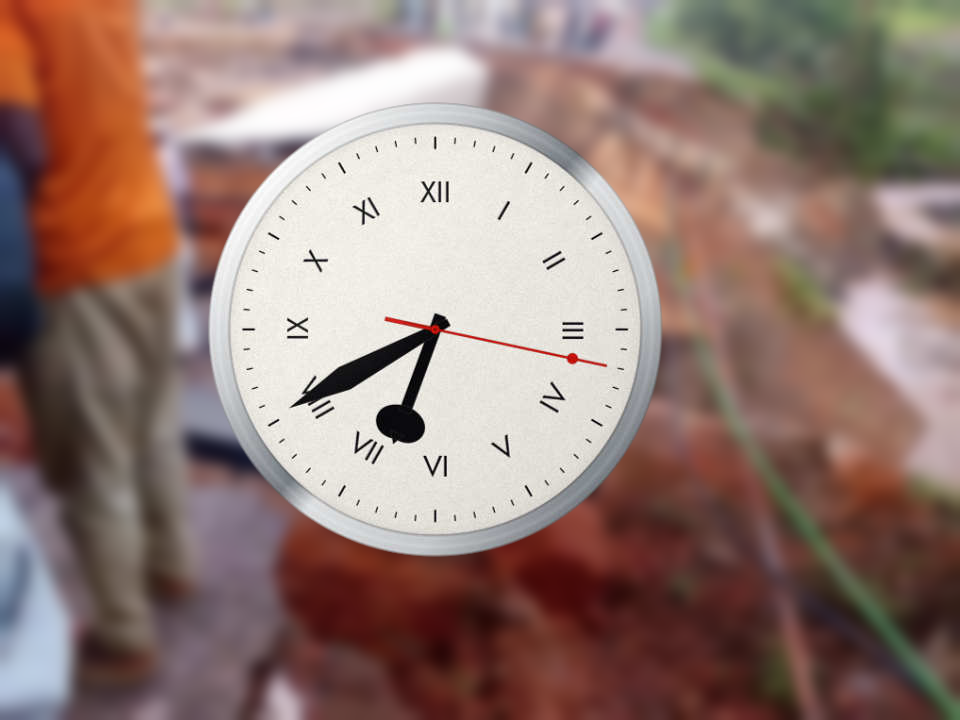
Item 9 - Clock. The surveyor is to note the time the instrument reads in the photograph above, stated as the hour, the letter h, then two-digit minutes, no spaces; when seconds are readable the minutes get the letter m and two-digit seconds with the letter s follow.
6h40m17s
